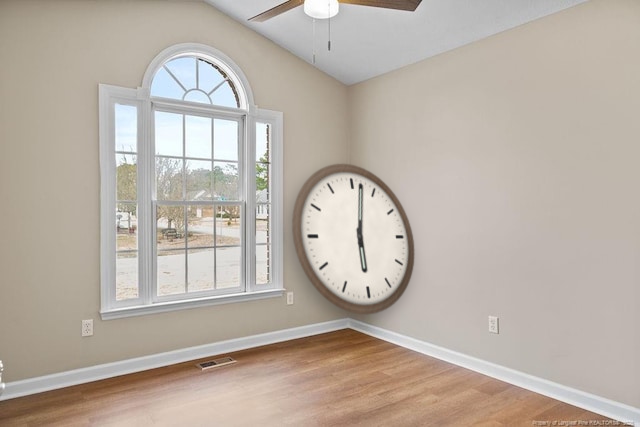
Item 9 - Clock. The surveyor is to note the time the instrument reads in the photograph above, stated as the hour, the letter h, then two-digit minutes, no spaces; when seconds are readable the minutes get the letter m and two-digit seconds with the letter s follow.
6h02
